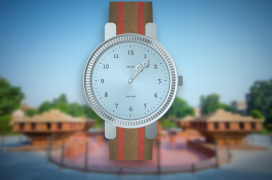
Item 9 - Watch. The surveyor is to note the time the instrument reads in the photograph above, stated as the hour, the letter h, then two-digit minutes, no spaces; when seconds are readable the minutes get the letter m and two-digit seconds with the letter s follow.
1h07
